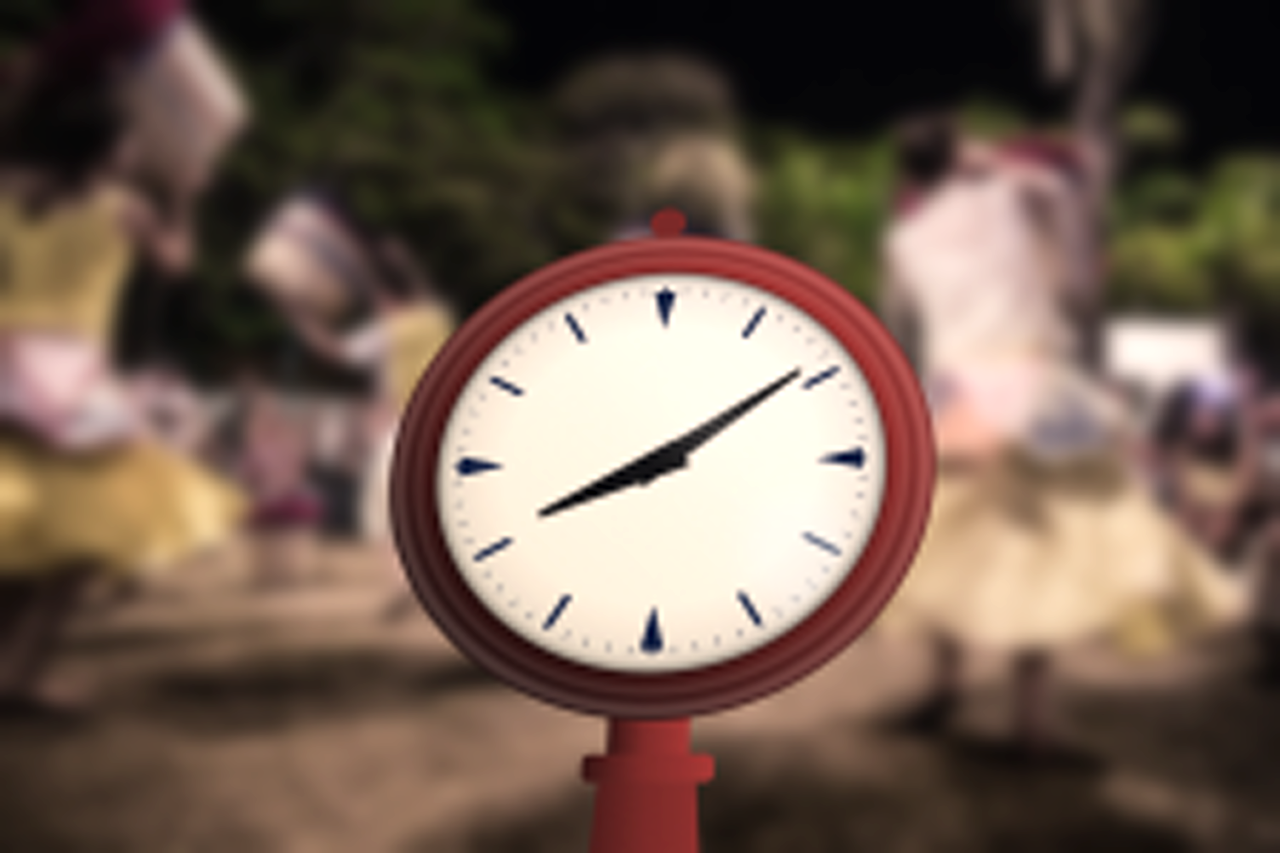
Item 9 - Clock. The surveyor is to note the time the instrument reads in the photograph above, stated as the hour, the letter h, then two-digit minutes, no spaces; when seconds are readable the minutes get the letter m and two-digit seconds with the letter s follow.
8h09
